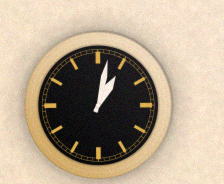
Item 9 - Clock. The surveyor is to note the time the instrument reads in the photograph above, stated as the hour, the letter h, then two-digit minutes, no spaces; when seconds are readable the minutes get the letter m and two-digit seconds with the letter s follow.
1h02
